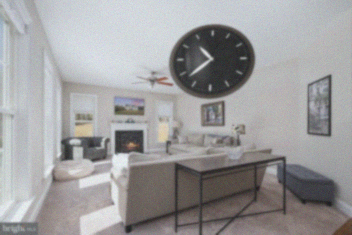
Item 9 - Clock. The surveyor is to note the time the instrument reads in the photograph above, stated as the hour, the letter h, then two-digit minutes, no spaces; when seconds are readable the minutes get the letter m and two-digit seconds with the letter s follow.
10h38
